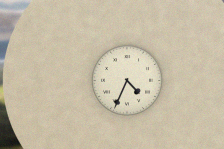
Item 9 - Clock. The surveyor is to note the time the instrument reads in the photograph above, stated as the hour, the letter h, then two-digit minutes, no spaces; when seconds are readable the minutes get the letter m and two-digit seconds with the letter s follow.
4h34
